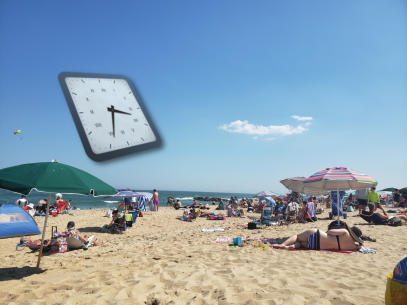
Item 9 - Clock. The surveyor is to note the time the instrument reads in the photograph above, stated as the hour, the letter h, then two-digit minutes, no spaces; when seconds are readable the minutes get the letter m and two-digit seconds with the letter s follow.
3h34
